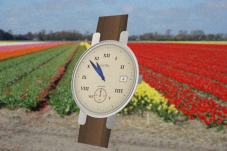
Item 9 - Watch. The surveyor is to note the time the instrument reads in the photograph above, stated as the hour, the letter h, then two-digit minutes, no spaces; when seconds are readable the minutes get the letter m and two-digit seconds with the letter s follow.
10h52
